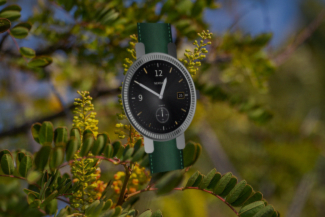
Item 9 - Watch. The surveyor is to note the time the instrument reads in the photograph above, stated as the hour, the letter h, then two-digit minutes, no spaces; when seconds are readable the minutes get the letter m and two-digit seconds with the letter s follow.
12h50
